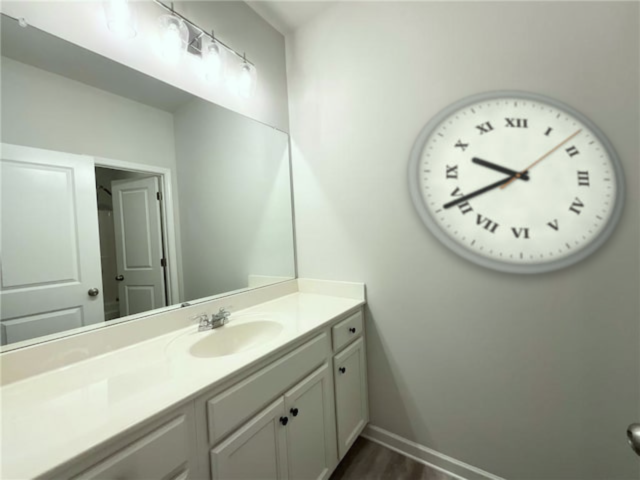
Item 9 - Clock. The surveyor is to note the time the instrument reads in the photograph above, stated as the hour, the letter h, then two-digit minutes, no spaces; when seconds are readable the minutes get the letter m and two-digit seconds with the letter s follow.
9h40m08s
